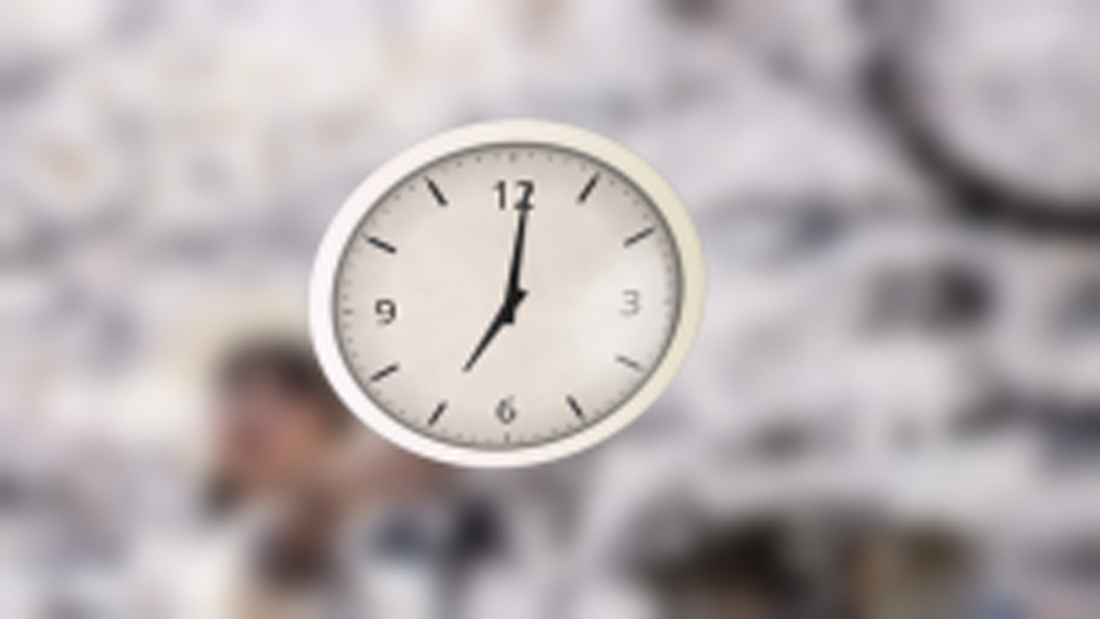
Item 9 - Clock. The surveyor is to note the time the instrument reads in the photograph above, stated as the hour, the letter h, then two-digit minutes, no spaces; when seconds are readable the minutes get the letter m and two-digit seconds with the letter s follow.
7h01
